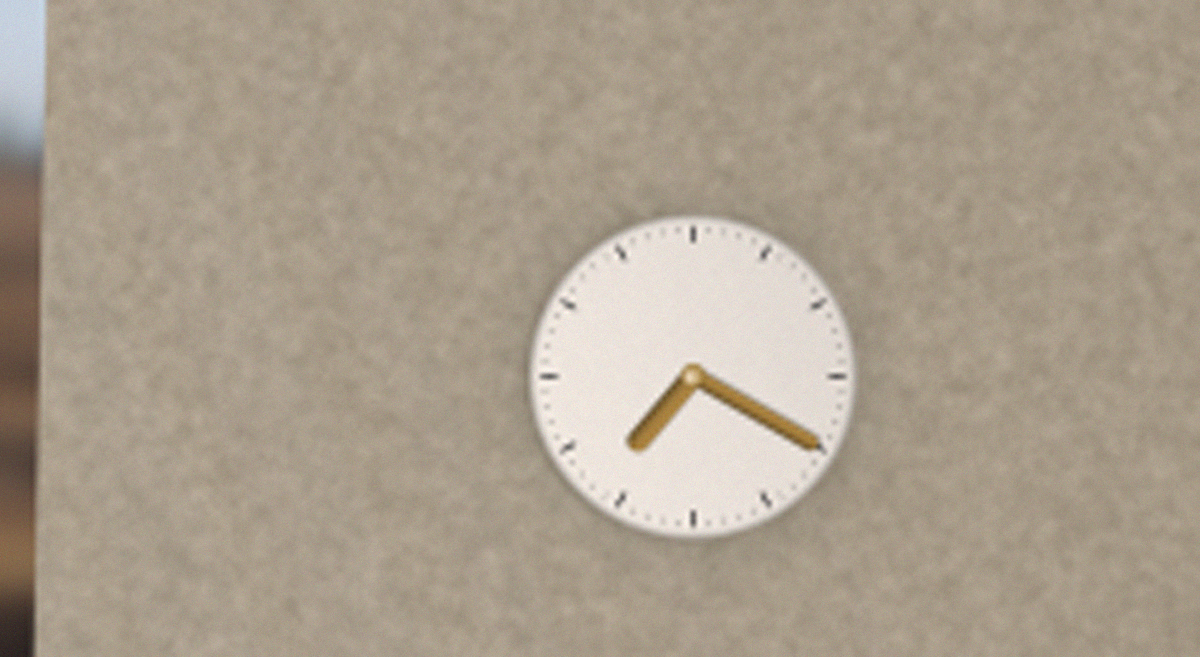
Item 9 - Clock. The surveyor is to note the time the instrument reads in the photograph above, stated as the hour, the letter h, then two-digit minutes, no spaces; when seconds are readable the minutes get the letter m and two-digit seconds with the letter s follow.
7h20
